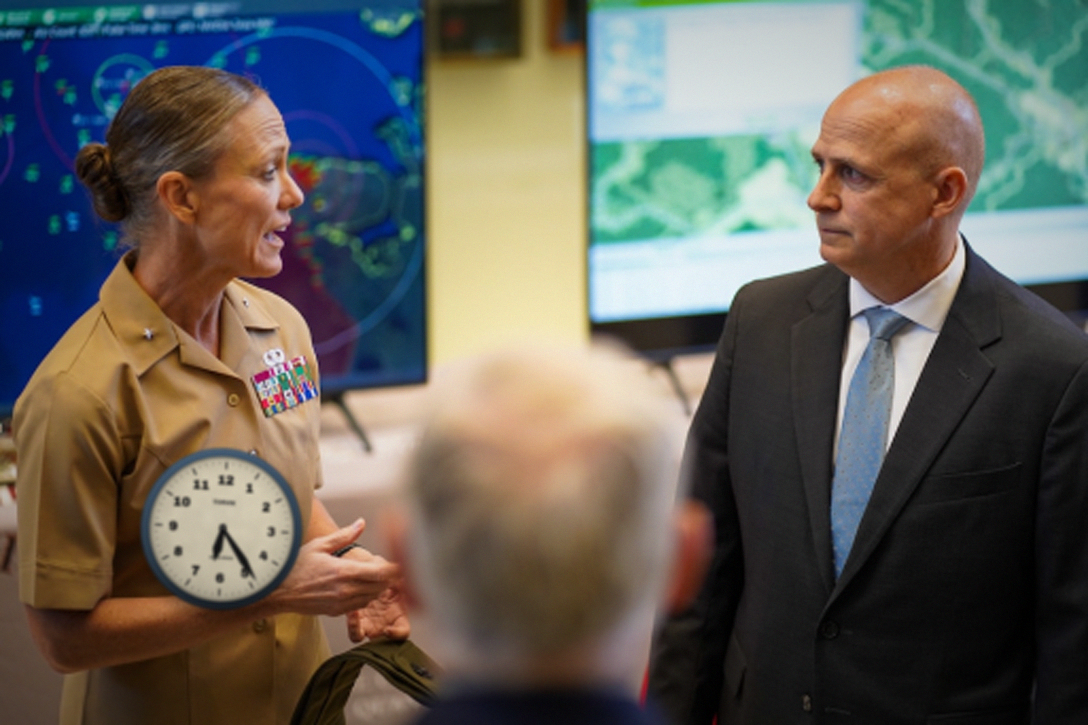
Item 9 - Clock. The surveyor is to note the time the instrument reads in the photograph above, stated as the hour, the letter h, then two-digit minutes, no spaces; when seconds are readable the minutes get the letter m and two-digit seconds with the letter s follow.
6h24
